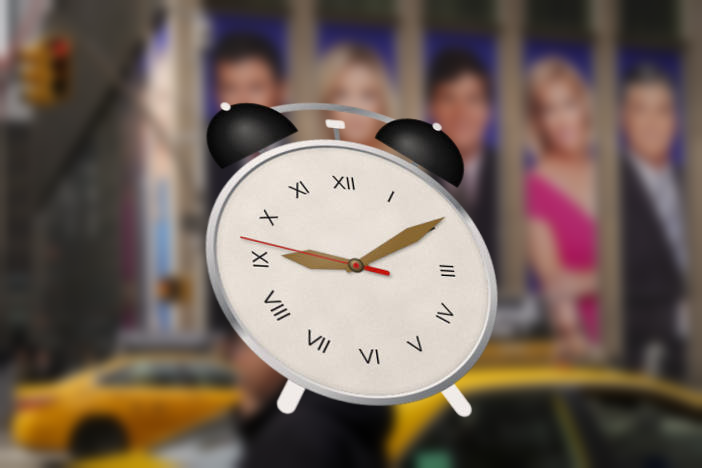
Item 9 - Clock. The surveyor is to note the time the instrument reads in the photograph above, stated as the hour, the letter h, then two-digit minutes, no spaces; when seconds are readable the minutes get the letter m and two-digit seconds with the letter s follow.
9h09m47s
